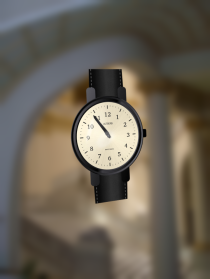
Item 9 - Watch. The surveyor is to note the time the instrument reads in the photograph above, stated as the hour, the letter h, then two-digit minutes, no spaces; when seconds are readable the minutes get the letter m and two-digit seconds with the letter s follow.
10h54
